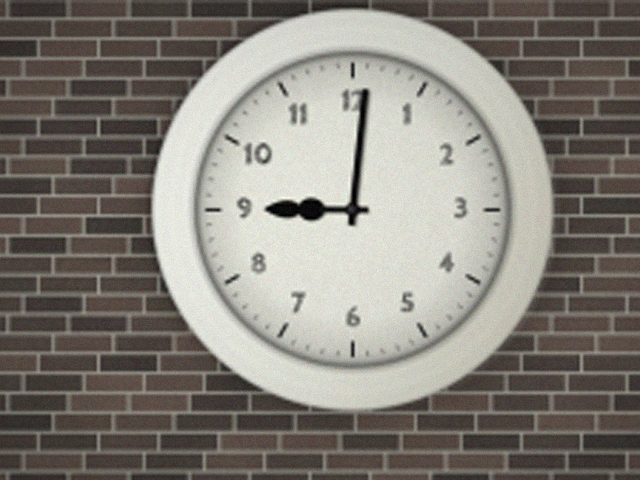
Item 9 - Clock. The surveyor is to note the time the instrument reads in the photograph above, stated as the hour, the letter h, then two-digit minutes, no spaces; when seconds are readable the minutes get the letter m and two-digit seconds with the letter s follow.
9h01
